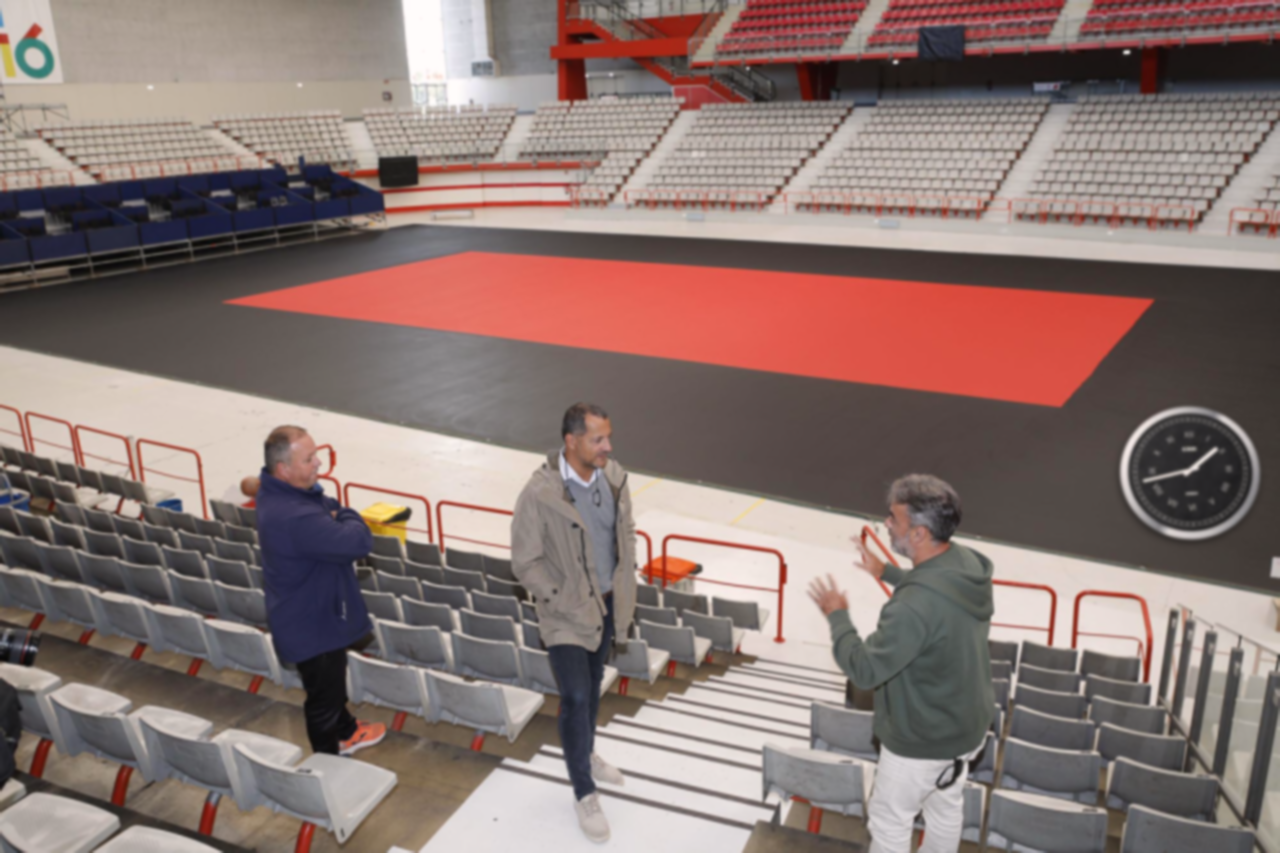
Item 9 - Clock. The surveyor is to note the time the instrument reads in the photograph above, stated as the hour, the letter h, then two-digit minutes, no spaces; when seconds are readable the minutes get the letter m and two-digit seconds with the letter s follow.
1h43
